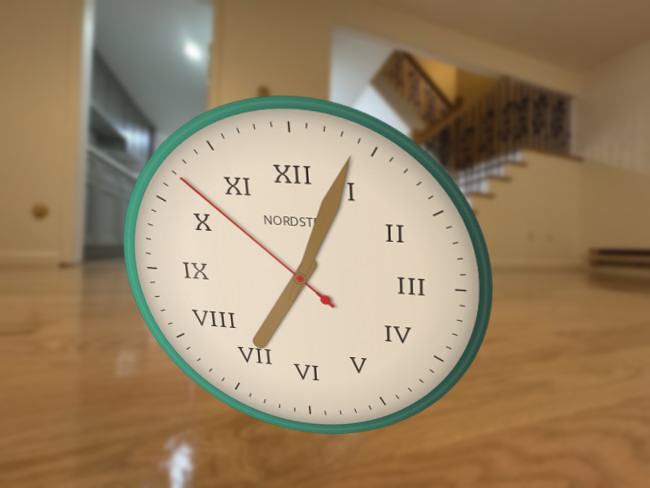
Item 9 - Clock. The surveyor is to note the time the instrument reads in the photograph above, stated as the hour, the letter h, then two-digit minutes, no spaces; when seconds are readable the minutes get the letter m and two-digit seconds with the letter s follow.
7h03m52s
